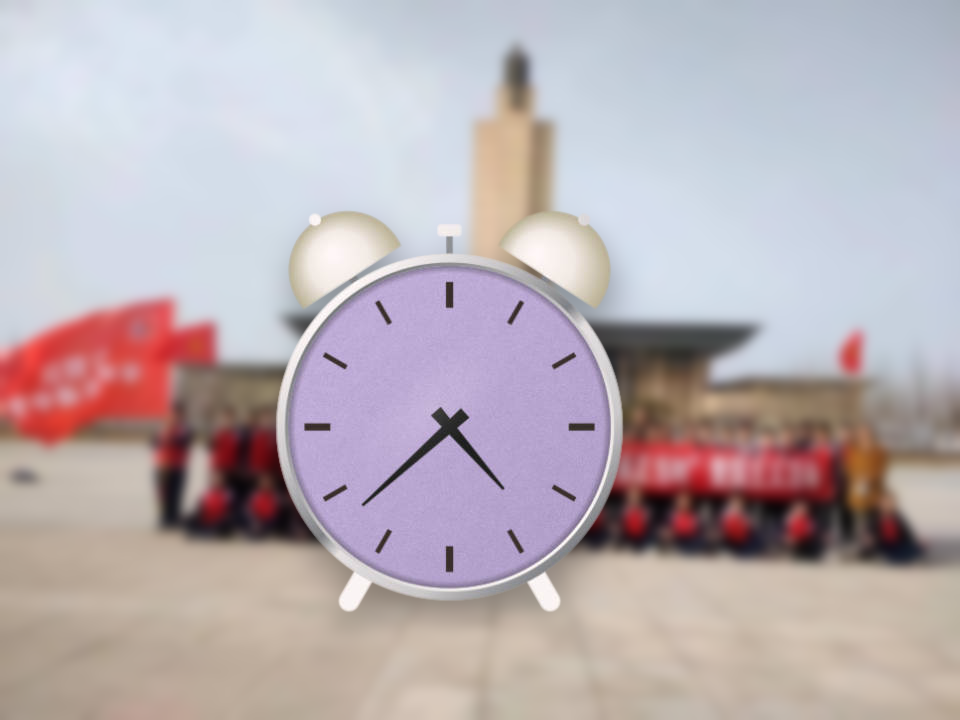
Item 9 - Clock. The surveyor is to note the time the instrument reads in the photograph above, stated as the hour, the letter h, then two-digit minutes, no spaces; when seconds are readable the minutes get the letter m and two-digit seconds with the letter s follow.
4h38
